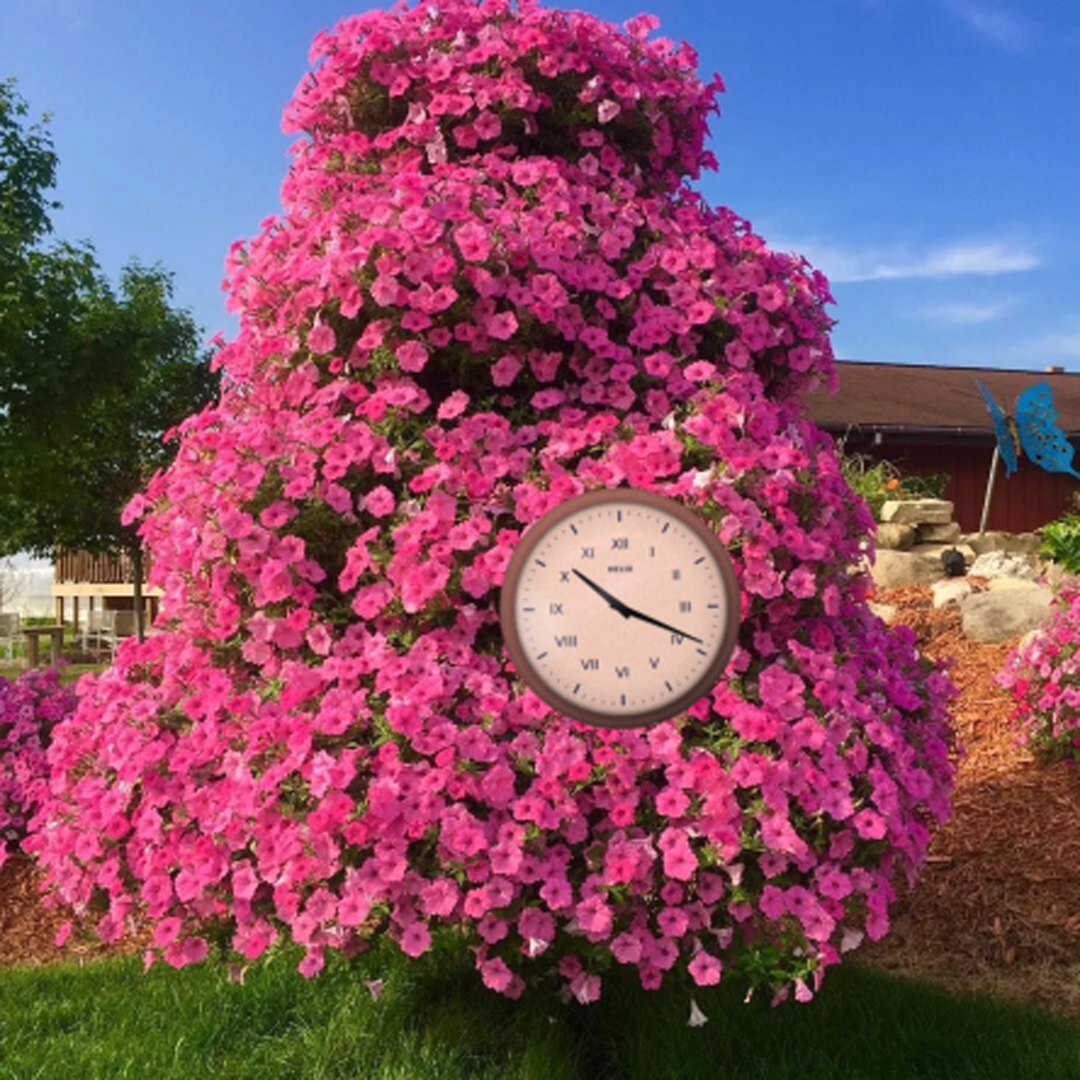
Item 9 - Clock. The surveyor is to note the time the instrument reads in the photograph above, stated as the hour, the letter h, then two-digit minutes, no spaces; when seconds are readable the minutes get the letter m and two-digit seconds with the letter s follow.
10h19
